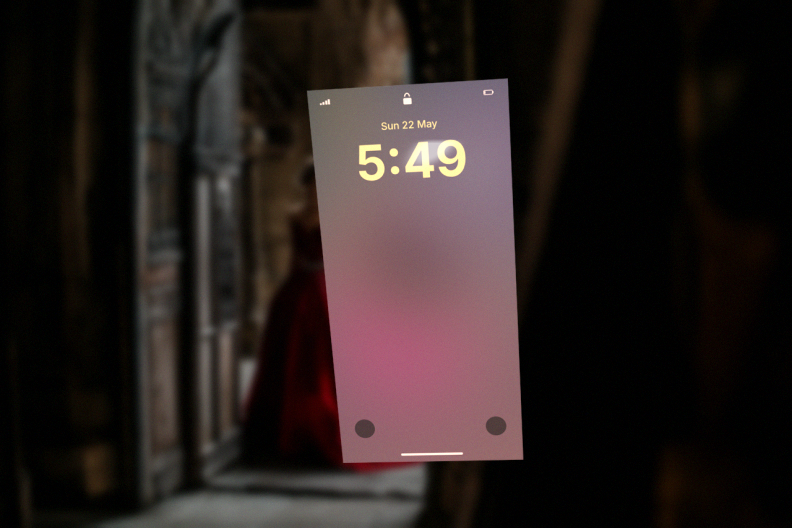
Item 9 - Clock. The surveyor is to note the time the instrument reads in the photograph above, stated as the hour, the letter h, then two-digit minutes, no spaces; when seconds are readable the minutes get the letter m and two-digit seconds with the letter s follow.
5h49
